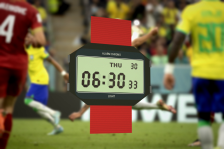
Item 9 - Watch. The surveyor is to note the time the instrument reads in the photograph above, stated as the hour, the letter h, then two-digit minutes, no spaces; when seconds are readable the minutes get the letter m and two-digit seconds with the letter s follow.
6h30m33s
